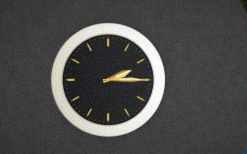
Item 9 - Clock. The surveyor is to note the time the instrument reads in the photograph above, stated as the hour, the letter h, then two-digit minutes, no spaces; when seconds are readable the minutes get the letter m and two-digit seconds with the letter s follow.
2h15
